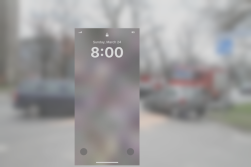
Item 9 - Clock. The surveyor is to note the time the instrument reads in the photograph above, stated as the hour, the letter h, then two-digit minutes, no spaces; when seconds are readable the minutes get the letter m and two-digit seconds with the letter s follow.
8h00
